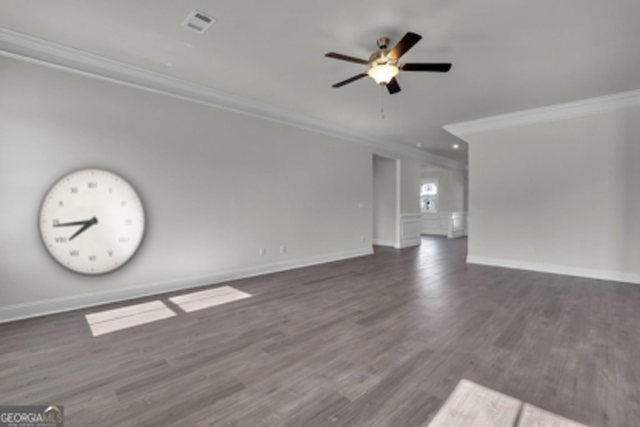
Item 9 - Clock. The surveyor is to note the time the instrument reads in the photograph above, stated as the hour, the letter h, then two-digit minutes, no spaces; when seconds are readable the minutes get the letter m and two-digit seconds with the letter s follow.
7h44
